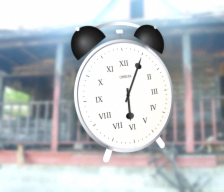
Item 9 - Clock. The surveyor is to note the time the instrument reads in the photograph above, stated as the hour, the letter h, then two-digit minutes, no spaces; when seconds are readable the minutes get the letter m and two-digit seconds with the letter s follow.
6h05
